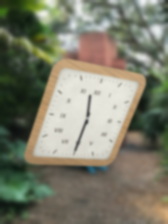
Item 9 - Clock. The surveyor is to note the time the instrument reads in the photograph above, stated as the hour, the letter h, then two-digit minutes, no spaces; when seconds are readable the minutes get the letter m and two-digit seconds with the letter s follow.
11h30
